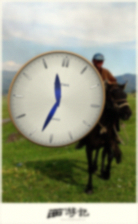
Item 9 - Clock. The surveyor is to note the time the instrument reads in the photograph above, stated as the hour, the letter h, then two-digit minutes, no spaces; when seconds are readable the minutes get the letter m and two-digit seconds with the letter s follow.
11h33
